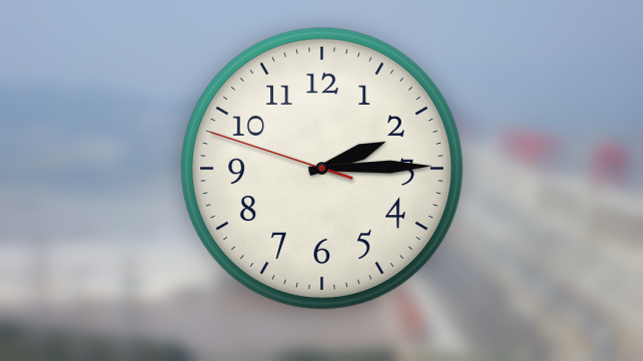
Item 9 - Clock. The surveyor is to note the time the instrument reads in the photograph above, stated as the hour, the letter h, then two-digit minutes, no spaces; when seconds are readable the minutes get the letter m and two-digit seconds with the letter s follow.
2h14m48s
